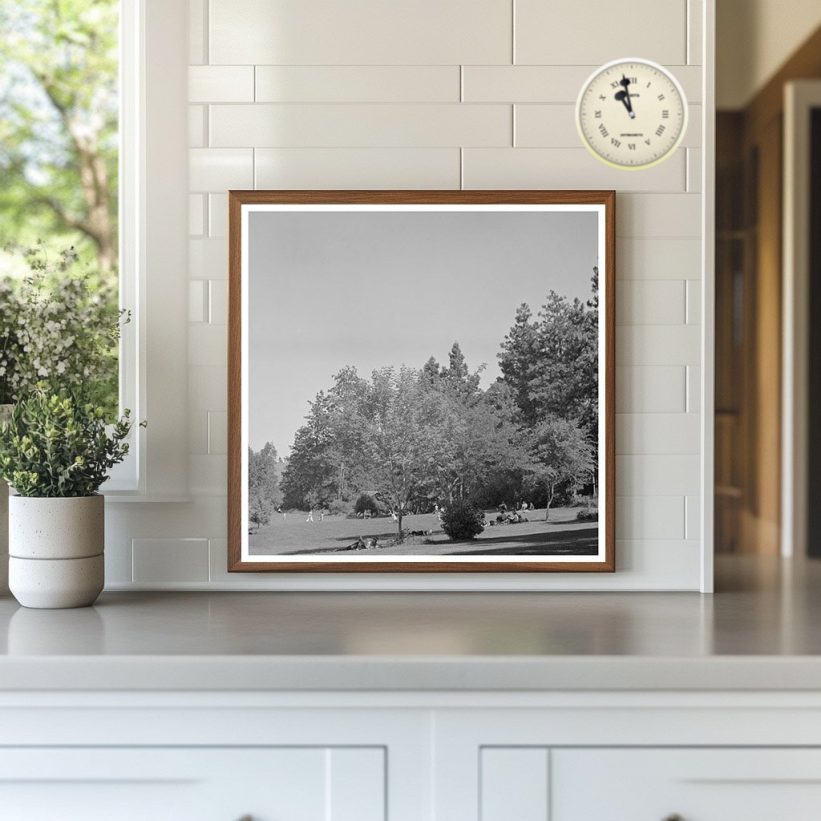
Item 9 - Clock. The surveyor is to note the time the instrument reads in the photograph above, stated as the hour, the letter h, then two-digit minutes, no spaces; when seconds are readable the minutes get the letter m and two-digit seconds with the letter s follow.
10h58
